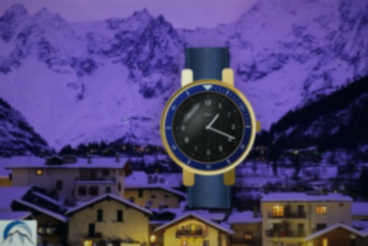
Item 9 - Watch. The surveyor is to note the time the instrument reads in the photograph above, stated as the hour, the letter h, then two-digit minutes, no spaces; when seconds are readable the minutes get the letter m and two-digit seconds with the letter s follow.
1h19
